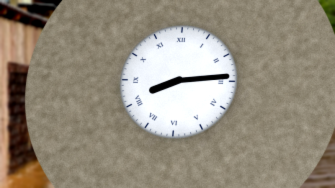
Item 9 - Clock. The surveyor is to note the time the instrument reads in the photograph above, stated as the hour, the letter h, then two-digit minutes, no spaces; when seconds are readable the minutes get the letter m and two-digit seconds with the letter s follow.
8h14
